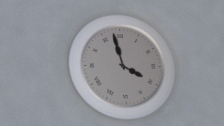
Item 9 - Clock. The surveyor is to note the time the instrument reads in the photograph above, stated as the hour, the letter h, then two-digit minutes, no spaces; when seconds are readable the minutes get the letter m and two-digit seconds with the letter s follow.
3h58
